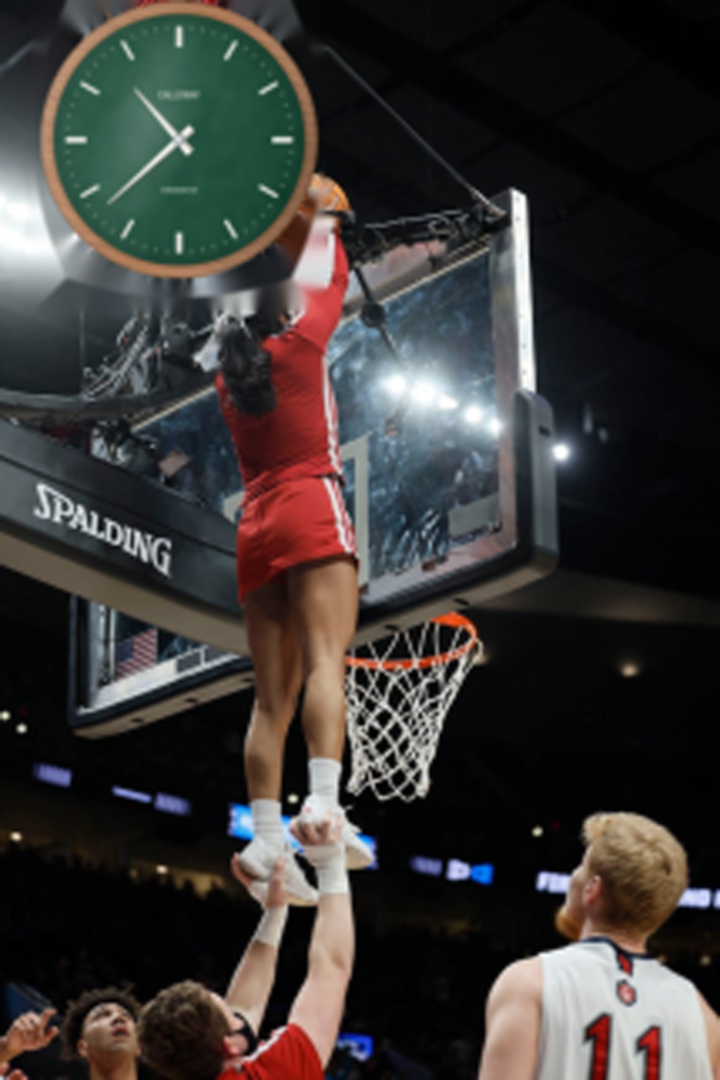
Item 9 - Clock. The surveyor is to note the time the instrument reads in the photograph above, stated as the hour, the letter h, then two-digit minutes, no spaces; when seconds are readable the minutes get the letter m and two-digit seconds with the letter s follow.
10h38
